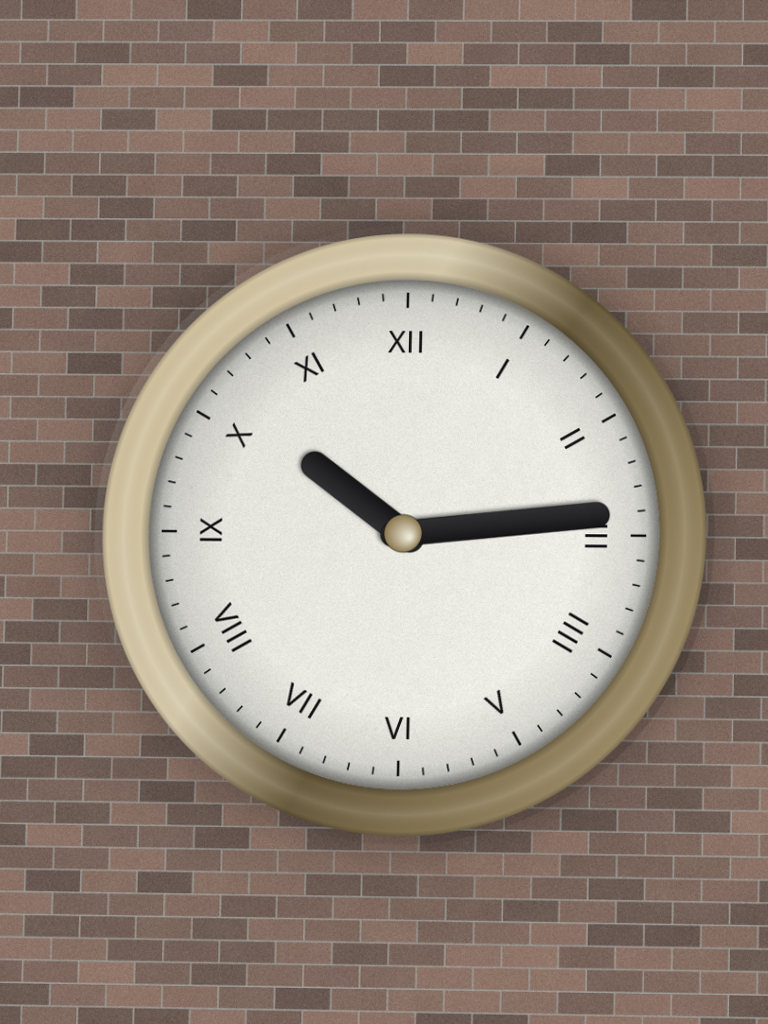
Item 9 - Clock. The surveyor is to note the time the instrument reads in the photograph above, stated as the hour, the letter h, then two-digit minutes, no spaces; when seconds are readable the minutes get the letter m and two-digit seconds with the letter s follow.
10h14
